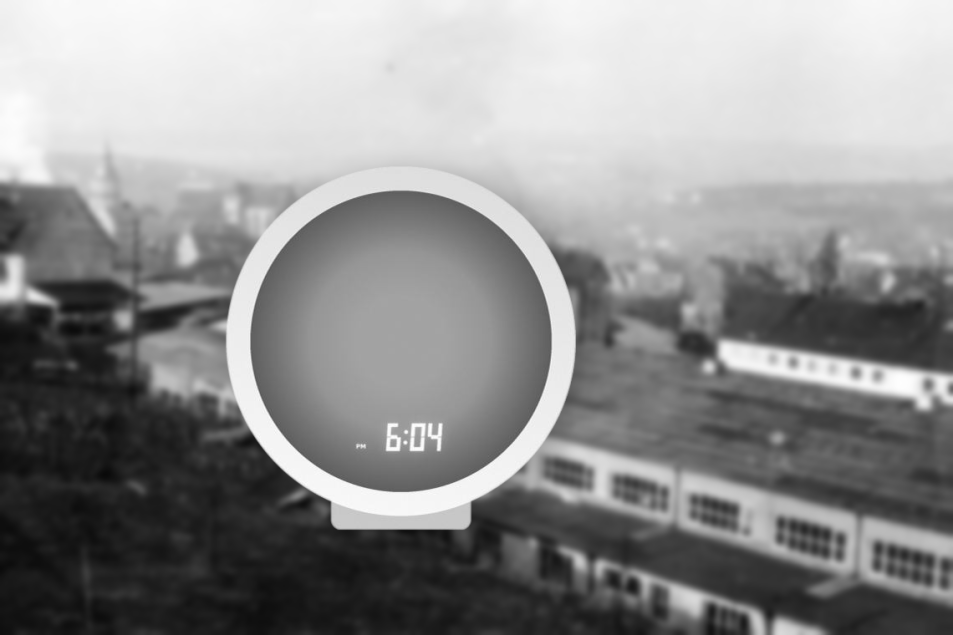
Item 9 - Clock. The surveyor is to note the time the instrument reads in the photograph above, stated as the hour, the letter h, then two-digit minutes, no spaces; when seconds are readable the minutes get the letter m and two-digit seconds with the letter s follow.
6h04
